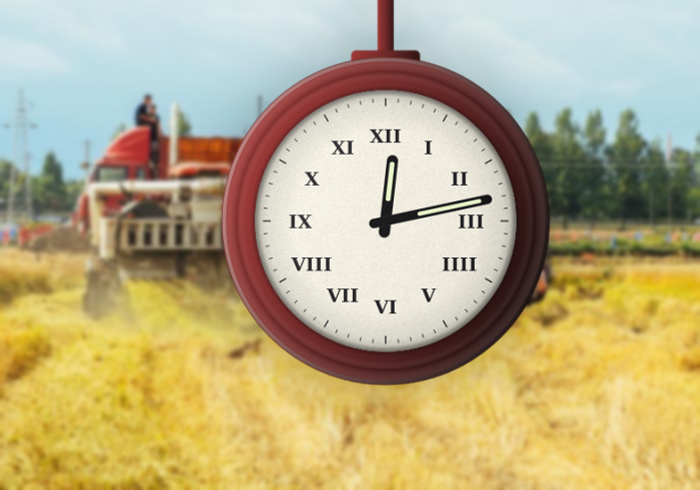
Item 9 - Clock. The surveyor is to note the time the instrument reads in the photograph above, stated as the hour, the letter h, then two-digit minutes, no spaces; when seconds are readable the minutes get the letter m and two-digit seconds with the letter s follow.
12h13
